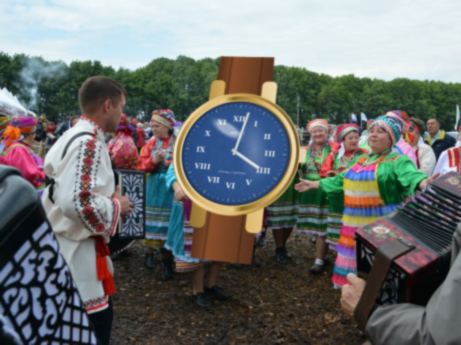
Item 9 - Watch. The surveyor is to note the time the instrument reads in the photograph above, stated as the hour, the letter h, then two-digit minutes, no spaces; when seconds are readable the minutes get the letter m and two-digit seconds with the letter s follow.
4h02
